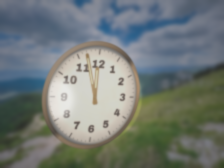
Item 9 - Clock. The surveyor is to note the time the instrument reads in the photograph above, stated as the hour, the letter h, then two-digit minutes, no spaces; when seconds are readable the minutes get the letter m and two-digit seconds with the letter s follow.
11h57
